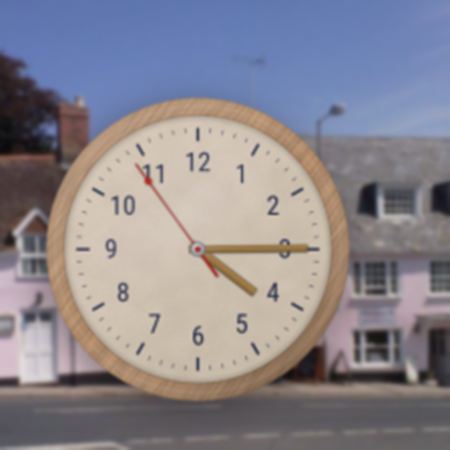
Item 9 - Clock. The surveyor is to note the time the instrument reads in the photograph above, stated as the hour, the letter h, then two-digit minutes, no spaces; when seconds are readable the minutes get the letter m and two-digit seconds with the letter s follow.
4h14m54s
